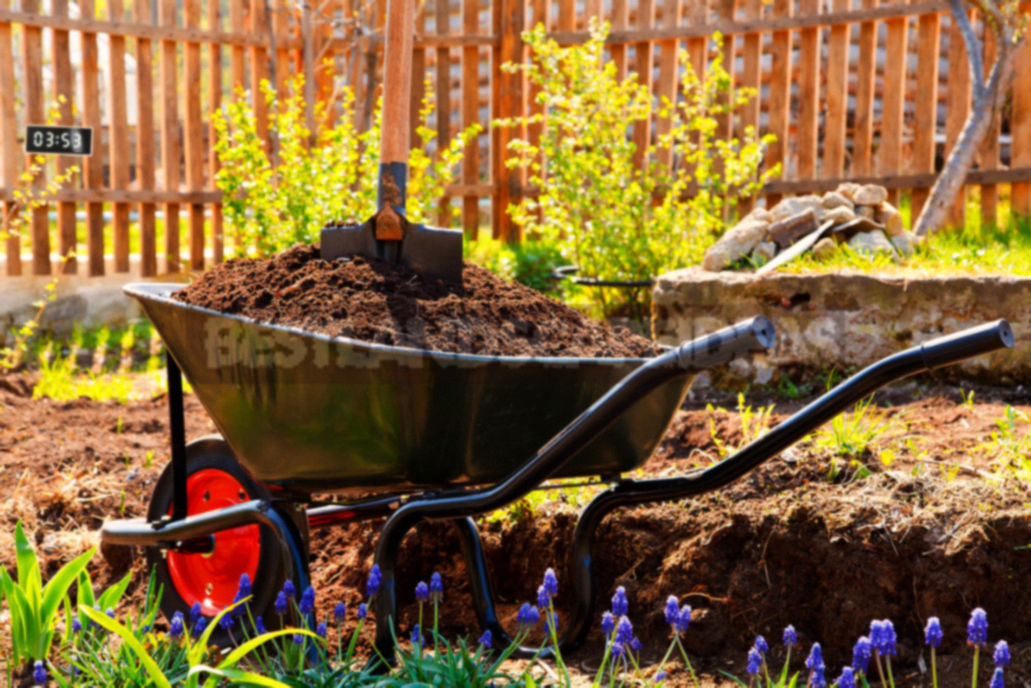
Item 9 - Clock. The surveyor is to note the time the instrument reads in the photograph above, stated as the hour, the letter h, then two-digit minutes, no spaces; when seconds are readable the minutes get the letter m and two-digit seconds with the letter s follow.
3h53
